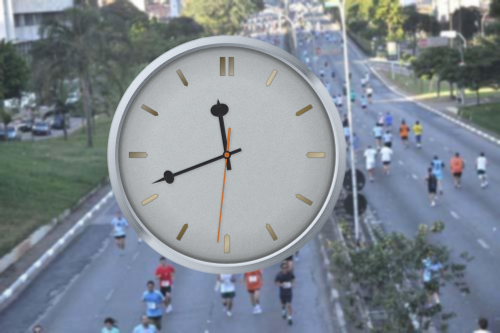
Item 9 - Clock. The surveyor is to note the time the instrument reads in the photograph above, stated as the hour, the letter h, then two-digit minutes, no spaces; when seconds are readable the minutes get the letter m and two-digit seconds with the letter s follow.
11h41m31s
